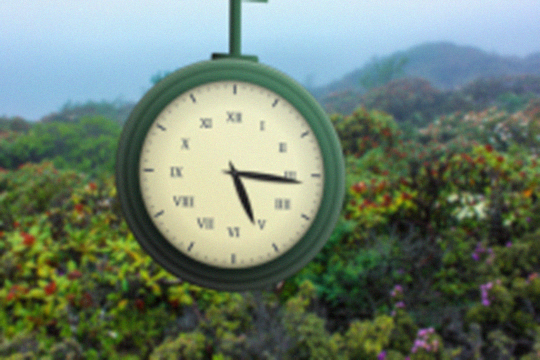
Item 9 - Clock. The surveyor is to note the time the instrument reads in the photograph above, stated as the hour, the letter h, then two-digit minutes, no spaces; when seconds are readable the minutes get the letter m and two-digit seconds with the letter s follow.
5h16
